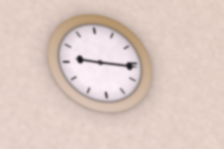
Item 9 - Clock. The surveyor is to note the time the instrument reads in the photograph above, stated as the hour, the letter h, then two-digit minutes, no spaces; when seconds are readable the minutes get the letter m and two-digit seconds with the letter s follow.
9h16
